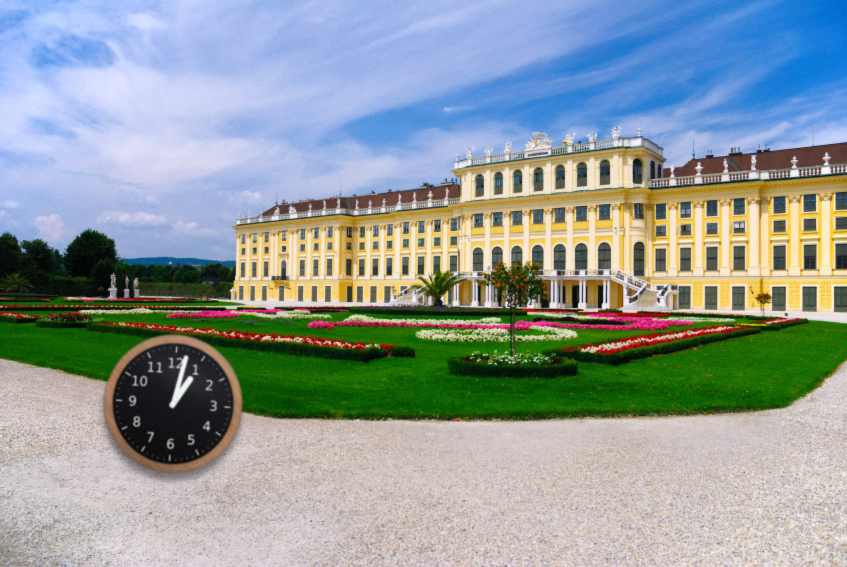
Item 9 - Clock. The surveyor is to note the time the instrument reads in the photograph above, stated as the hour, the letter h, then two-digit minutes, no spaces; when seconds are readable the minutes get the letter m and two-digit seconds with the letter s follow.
1h02
